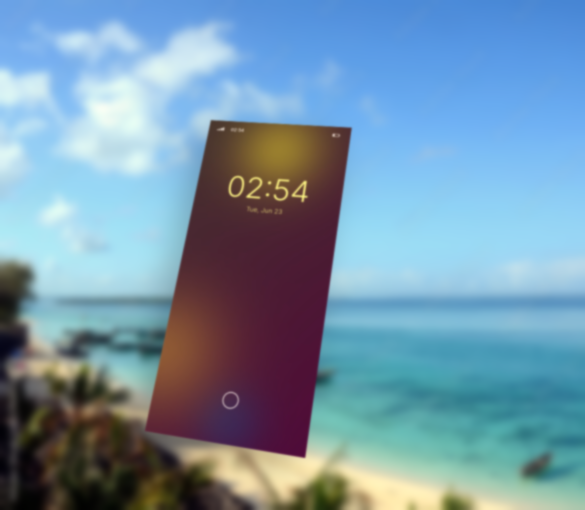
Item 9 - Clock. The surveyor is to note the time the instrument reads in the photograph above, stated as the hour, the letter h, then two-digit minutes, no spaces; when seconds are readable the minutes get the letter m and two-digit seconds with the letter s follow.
2h54
